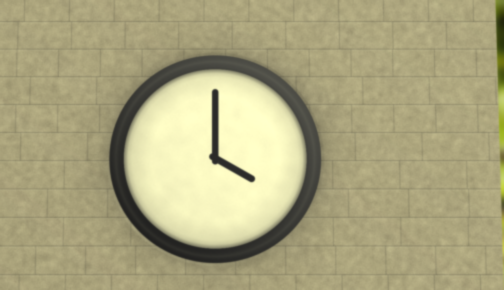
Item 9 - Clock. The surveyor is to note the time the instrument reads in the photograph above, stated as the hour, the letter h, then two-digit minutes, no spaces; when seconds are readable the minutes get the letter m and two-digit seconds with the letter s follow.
4h00
